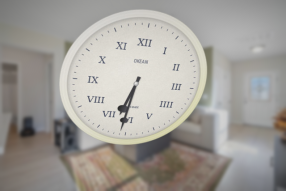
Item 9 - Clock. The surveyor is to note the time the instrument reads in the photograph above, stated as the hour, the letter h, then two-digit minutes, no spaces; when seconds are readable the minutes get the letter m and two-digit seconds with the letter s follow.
6h31
